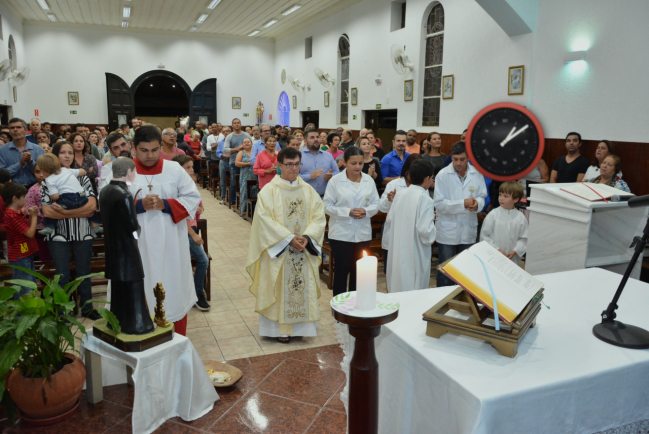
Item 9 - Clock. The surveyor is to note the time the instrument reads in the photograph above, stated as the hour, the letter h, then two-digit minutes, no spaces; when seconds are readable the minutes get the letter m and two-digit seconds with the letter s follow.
1h09
